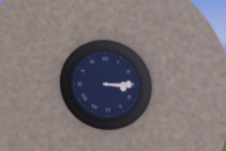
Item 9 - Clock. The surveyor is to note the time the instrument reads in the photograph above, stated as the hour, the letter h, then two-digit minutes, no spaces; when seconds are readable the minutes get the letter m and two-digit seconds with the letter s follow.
3h15
